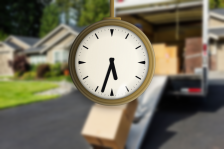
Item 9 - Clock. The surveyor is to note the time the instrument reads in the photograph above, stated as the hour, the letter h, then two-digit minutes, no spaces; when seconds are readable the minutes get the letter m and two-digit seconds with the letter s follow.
5h33
